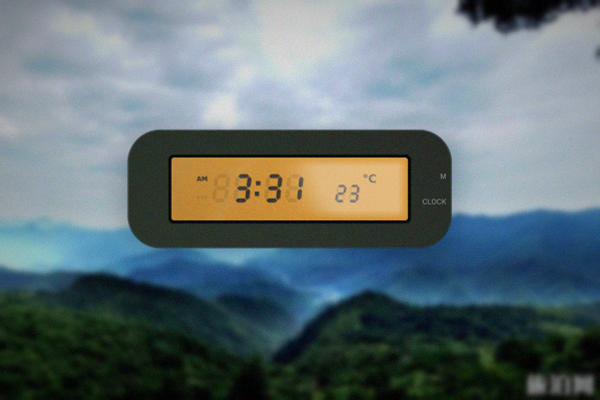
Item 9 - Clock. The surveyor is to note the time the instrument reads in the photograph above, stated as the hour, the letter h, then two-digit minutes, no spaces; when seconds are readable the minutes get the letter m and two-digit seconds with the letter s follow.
3h31
